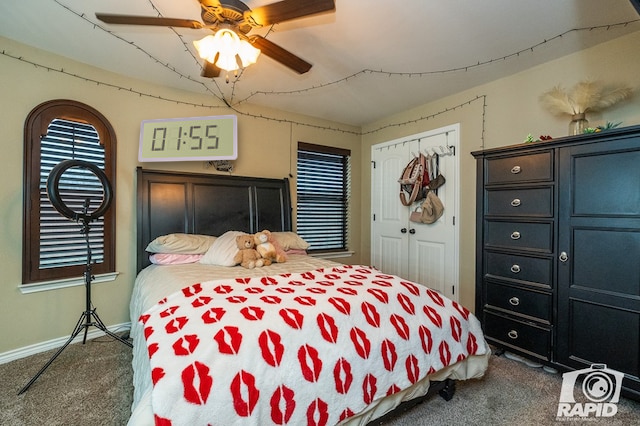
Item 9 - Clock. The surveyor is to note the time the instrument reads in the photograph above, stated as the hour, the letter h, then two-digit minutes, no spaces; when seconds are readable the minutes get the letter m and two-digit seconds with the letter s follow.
1h55
